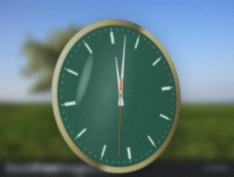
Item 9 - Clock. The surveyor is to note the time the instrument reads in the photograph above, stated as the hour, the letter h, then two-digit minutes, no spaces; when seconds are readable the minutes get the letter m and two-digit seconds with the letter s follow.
12h02m32s
